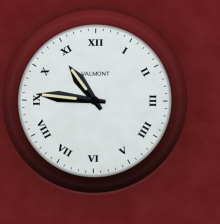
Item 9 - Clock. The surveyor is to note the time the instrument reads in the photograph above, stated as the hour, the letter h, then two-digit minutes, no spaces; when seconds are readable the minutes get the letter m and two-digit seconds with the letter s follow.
10h46
